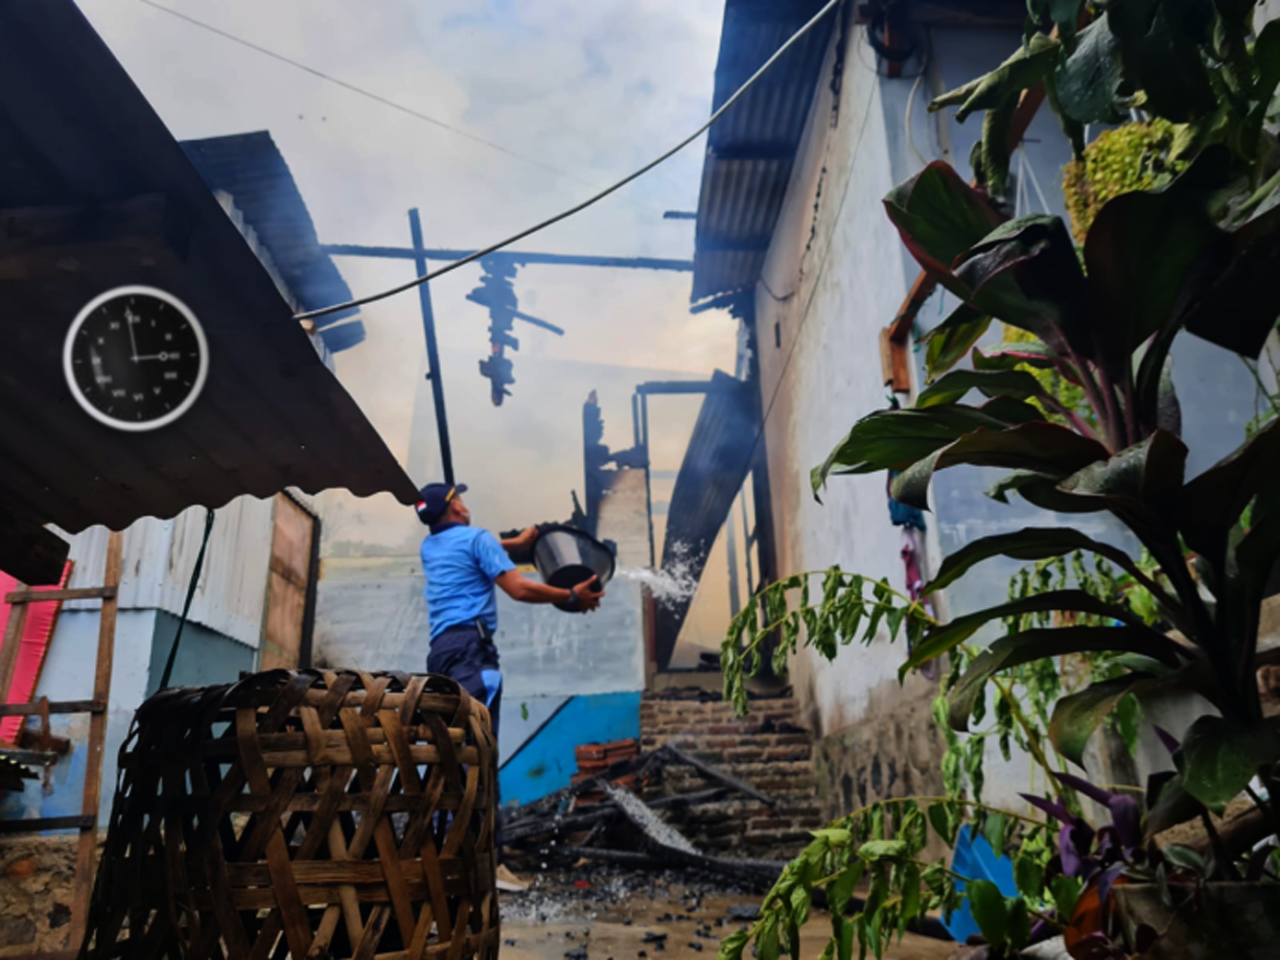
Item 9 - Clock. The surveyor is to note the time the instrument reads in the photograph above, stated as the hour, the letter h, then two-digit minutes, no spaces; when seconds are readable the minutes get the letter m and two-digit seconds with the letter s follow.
2h59
